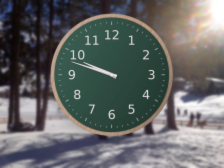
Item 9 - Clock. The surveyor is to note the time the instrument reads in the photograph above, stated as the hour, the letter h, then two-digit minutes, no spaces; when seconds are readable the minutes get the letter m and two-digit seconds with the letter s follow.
9h48
